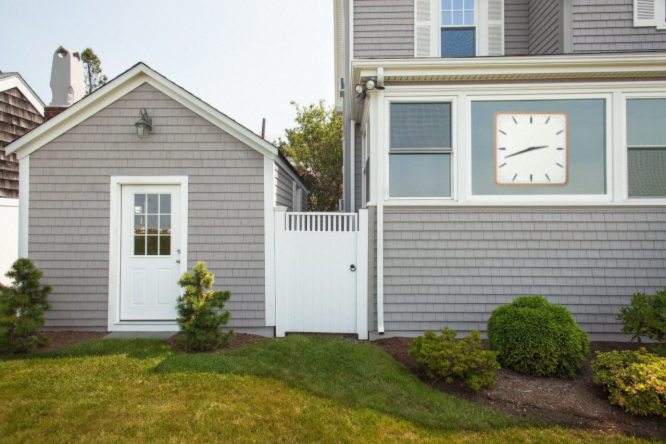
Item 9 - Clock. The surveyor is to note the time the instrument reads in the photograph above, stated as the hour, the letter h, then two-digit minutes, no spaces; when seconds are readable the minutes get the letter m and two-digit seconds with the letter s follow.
2h42
